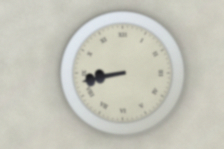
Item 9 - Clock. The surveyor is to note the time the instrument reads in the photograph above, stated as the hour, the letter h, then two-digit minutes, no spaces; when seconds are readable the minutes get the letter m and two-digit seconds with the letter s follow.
8h43
